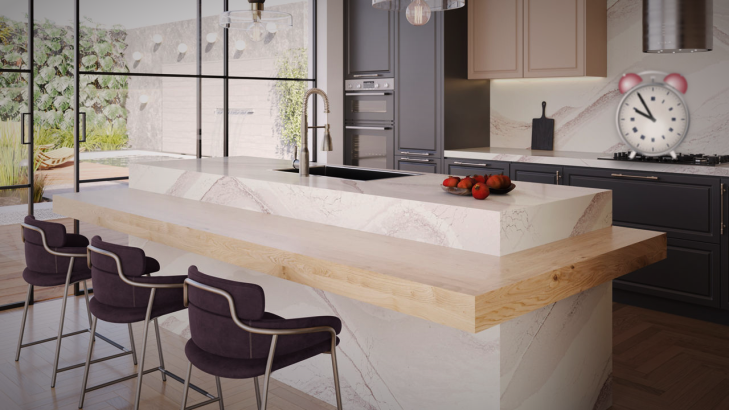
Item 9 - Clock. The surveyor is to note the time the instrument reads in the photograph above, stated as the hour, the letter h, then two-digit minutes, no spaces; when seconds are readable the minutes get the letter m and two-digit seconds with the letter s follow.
9h55
